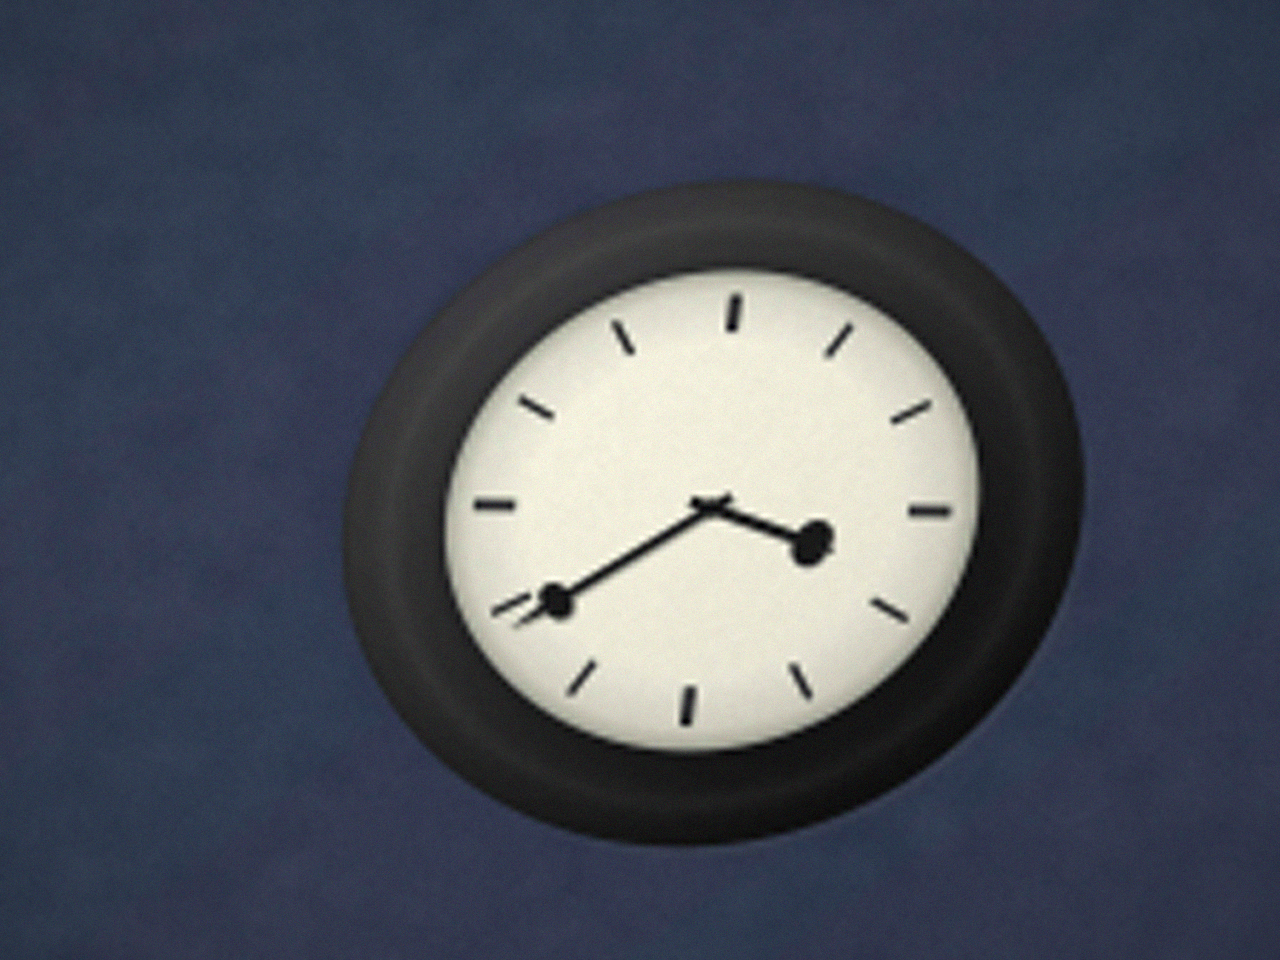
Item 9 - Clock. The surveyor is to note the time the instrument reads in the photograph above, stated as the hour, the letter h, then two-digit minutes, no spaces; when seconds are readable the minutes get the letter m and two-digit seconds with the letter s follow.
3h39
